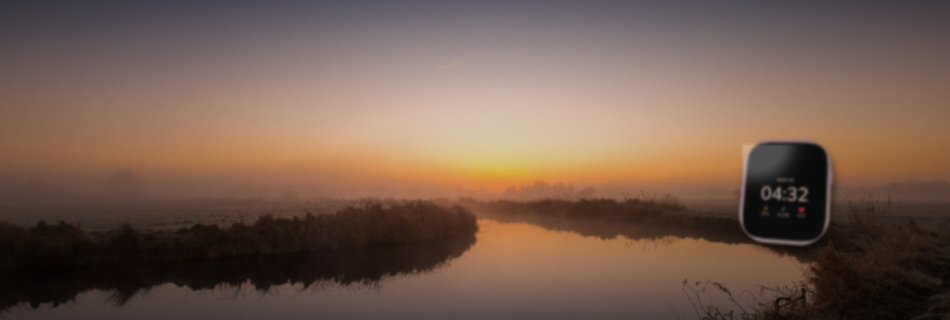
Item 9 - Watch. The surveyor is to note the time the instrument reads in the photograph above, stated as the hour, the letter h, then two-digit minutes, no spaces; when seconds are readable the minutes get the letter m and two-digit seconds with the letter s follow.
4h32
